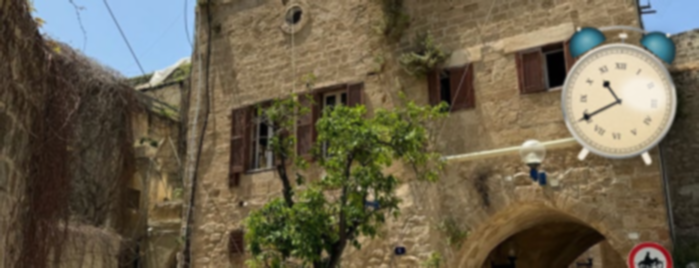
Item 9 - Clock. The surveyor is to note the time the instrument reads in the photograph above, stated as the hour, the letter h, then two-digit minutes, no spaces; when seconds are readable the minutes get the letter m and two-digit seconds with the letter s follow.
10h40
